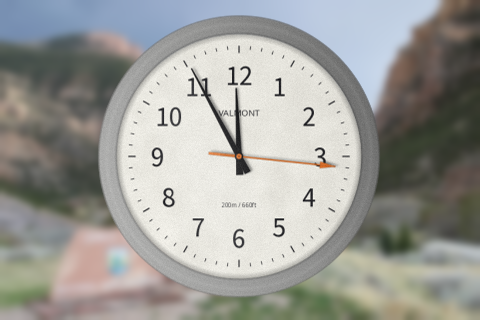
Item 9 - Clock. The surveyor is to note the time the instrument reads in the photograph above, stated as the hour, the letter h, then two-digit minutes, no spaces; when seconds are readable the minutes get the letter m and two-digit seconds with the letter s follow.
11h55m16s
